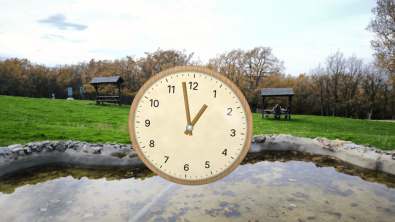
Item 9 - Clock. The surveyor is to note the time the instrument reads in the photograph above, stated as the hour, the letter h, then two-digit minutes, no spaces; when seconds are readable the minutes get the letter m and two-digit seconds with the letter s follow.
12h58
